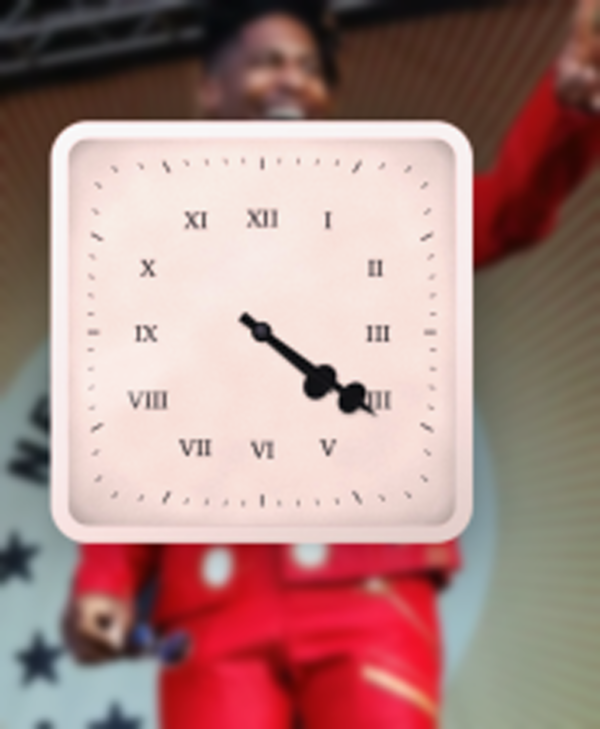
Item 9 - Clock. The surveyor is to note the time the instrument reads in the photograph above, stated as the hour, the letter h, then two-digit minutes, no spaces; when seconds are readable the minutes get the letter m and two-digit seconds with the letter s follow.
4h21
